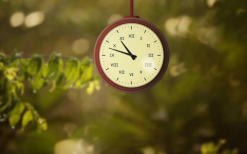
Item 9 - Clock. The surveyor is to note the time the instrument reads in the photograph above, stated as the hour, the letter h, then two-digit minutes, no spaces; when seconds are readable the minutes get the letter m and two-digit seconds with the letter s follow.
10h48
